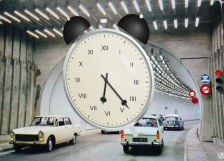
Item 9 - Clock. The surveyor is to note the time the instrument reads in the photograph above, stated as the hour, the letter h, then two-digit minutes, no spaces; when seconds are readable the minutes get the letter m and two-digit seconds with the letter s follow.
6h23
